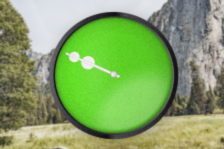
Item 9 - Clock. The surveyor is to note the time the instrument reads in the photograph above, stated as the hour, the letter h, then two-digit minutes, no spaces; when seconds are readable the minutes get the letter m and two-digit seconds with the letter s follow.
9h49
